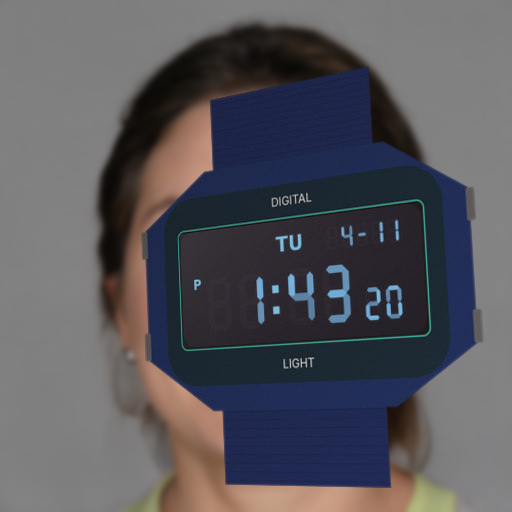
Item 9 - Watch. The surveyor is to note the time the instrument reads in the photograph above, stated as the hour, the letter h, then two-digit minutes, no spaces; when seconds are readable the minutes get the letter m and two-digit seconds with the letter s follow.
1h43m20s
